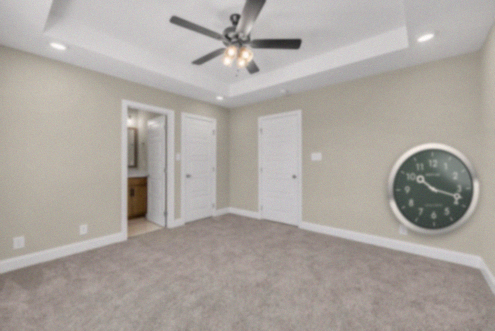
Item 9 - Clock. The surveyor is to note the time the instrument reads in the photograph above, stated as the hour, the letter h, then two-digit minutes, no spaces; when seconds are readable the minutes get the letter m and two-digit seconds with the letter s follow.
10h18
